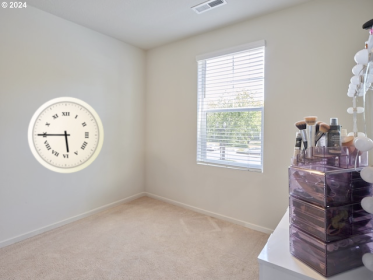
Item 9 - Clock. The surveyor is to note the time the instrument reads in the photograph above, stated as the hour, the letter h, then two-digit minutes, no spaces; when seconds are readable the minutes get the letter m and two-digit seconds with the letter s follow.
5h45
